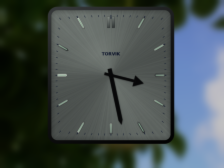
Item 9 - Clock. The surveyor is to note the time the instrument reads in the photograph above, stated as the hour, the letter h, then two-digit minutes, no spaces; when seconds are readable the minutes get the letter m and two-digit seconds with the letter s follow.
3h28
